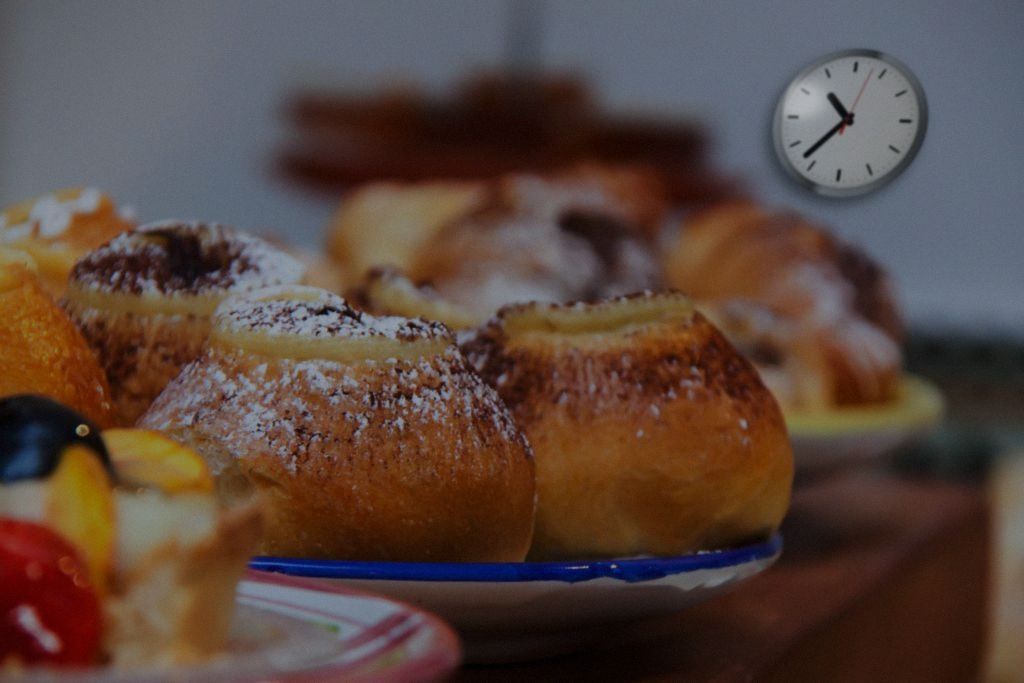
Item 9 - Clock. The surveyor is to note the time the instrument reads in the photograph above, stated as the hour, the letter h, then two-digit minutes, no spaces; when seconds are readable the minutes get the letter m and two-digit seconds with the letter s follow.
10h37m03s
